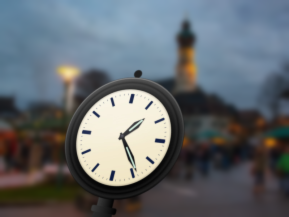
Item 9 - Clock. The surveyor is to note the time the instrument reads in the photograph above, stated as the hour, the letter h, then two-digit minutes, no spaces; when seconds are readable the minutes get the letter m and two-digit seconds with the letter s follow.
1h24
